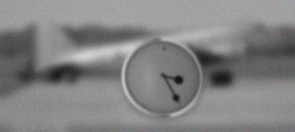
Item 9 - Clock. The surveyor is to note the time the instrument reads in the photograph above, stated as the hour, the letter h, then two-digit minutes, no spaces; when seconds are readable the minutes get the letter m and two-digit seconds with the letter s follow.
3h25
